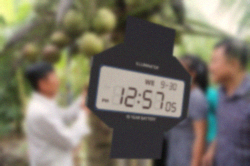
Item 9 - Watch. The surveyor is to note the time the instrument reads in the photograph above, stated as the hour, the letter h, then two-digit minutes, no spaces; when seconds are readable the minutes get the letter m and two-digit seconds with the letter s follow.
12h57
